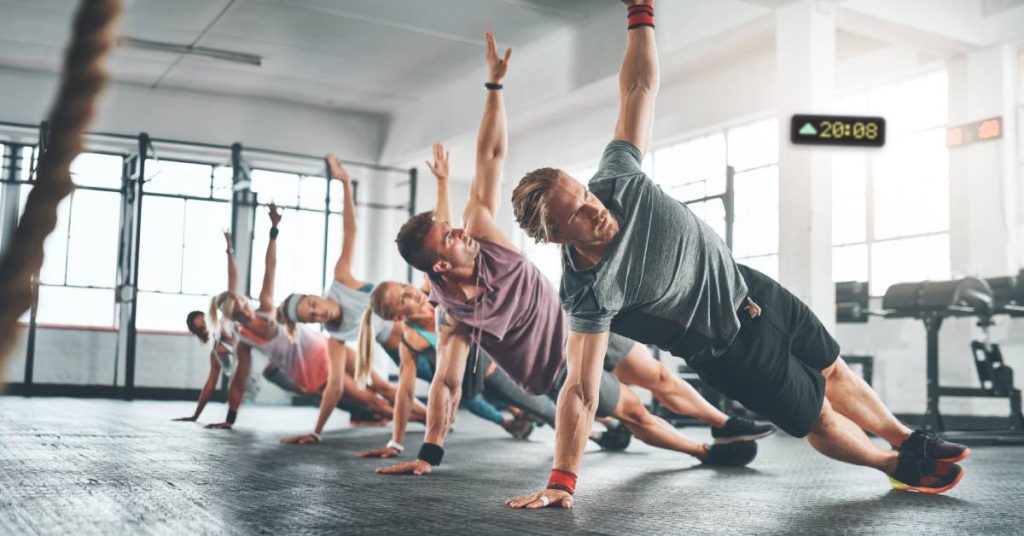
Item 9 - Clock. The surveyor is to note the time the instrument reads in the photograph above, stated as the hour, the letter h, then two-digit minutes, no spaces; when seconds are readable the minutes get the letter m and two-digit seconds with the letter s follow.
20h08
